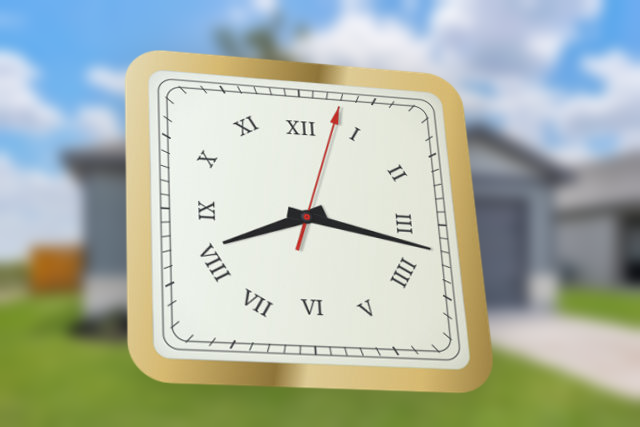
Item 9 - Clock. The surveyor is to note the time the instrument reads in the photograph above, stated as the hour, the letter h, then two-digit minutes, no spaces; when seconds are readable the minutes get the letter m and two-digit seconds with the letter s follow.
8h17m03s
